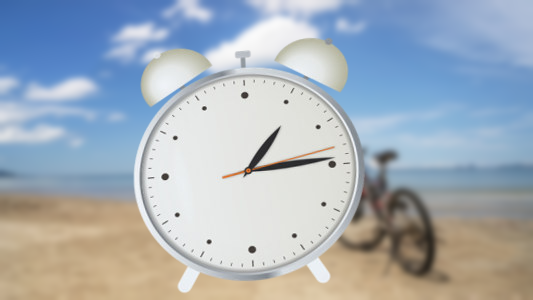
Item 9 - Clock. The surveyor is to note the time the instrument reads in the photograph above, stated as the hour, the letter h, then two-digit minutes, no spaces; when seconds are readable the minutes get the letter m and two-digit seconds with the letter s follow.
1h14m13s
